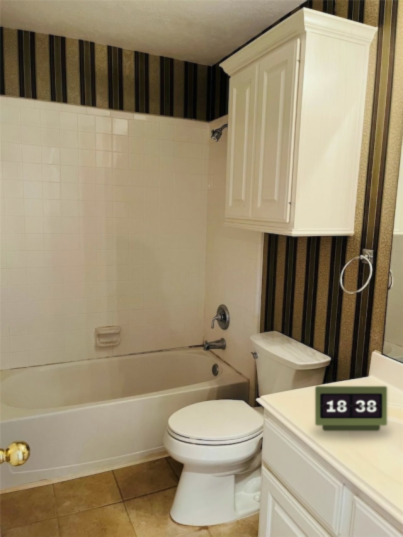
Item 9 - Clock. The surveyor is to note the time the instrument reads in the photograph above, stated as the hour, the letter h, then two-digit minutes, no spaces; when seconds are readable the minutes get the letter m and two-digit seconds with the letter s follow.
18h38
